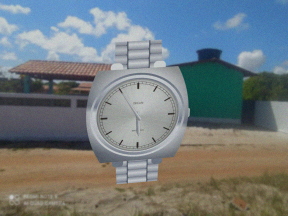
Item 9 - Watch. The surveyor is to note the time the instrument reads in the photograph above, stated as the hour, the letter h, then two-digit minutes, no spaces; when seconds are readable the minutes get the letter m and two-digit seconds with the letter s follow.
5h55
